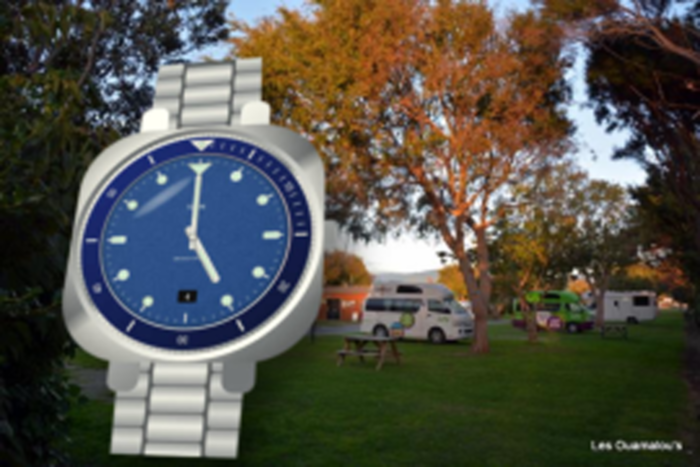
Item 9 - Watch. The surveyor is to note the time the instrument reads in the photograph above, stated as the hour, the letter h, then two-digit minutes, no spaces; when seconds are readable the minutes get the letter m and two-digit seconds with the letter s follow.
5h00
